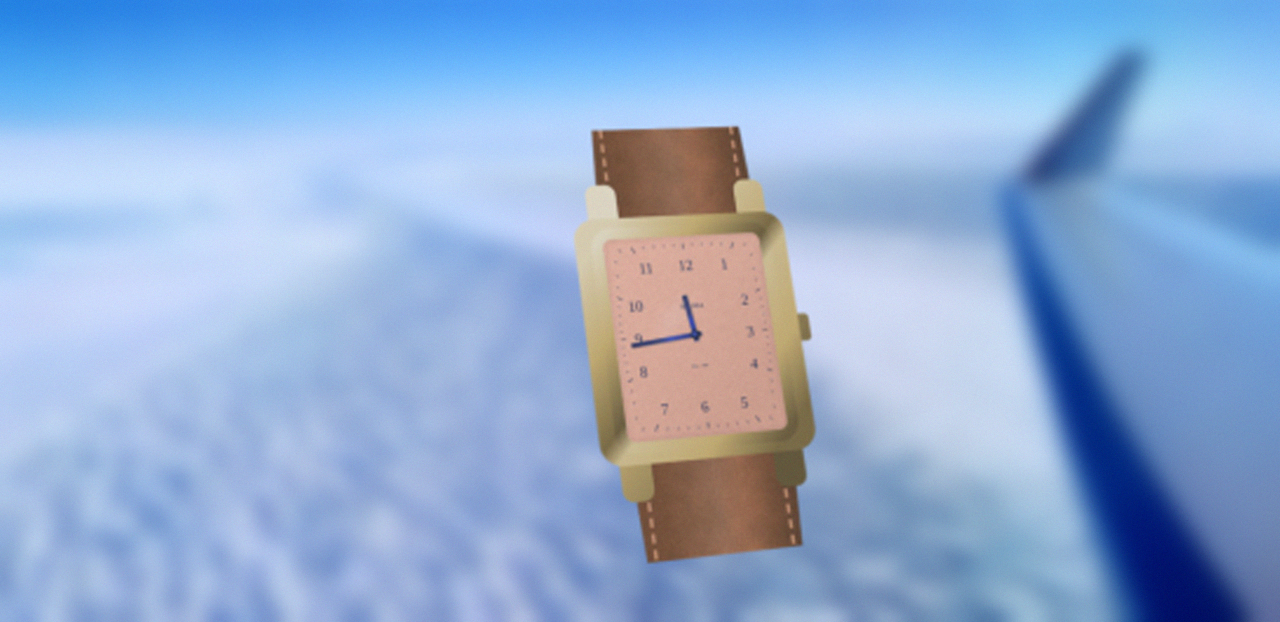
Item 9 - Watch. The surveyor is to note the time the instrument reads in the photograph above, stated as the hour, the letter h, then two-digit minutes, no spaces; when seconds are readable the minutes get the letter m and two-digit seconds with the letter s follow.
11h44
